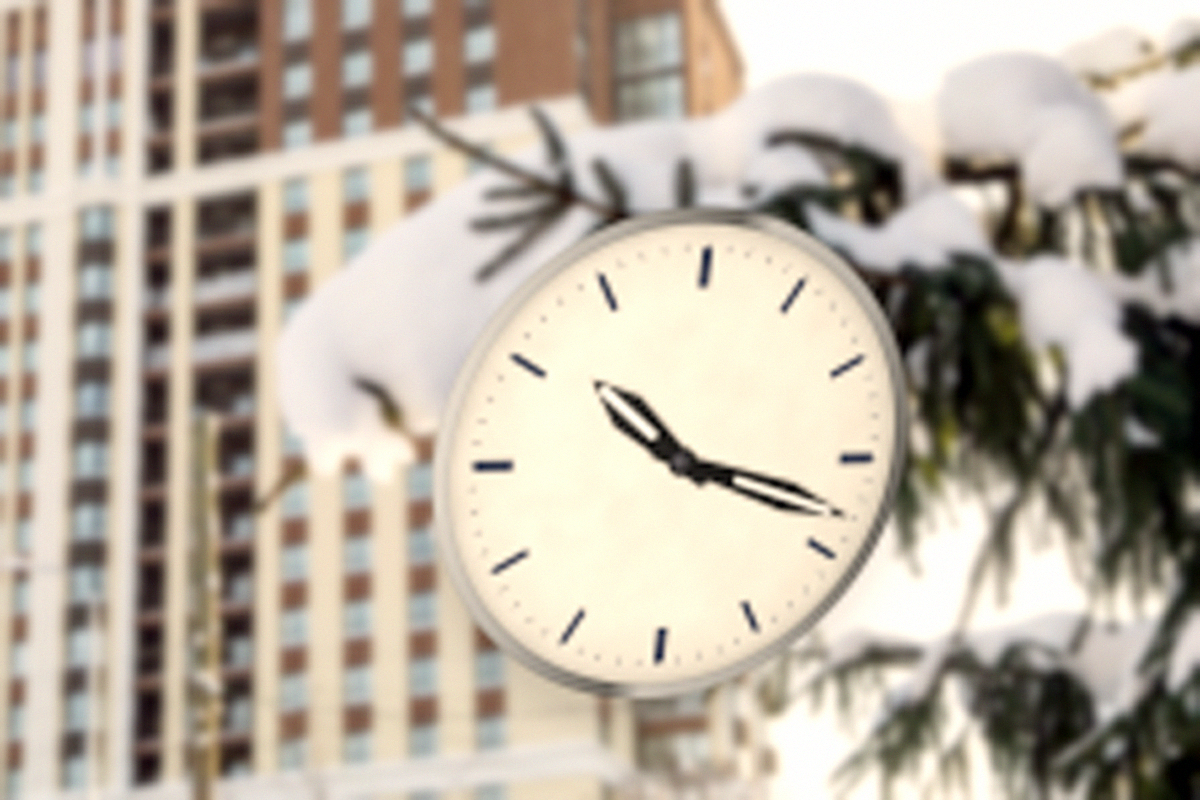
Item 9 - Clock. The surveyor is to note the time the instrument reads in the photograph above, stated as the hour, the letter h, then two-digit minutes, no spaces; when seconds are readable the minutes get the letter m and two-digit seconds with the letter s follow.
10h18
